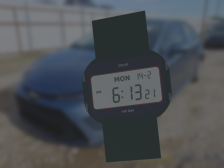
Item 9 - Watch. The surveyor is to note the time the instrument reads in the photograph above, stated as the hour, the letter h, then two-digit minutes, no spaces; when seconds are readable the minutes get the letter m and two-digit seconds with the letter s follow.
6h13m21s
